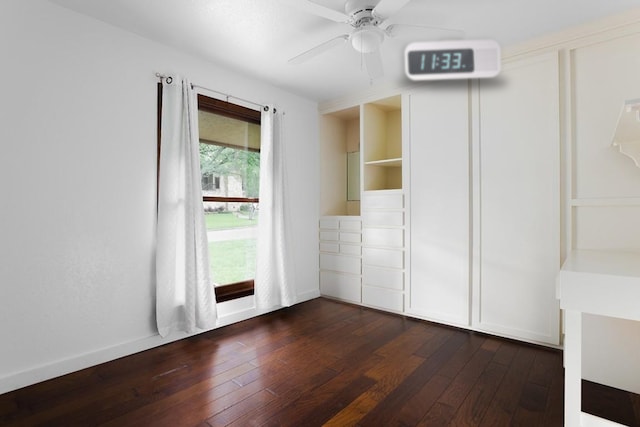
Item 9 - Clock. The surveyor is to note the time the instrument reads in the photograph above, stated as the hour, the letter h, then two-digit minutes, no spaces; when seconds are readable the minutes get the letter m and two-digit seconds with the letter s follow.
11h33
